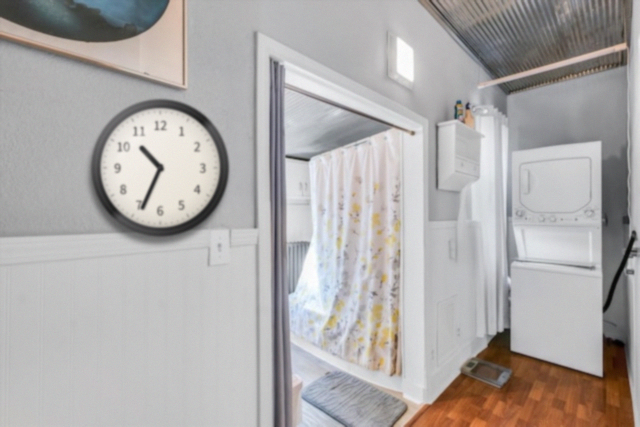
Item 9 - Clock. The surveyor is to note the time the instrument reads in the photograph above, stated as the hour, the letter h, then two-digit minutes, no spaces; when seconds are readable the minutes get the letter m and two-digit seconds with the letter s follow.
10h34
